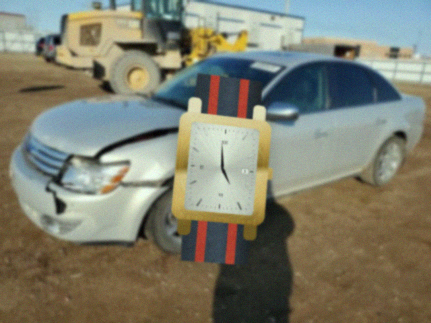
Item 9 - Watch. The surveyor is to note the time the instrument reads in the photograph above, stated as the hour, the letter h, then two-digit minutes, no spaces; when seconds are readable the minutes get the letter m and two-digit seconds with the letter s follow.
4h59
